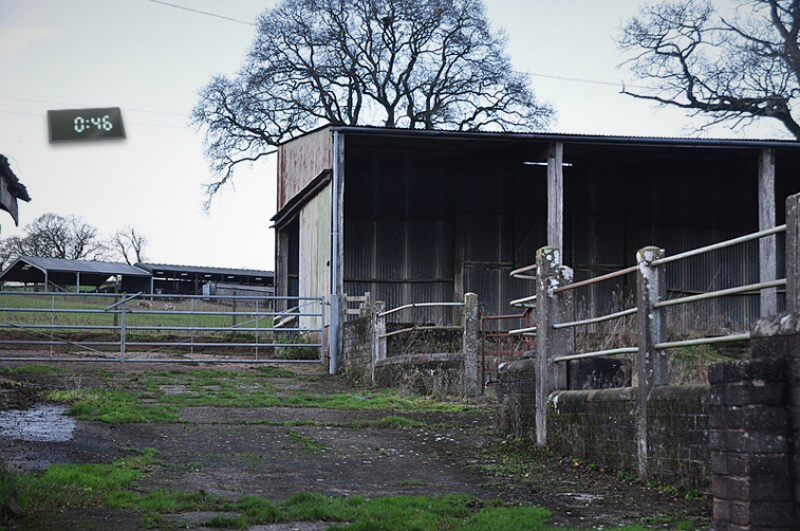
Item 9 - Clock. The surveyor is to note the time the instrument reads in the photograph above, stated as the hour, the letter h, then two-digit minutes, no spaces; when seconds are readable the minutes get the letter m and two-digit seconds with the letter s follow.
0h46
